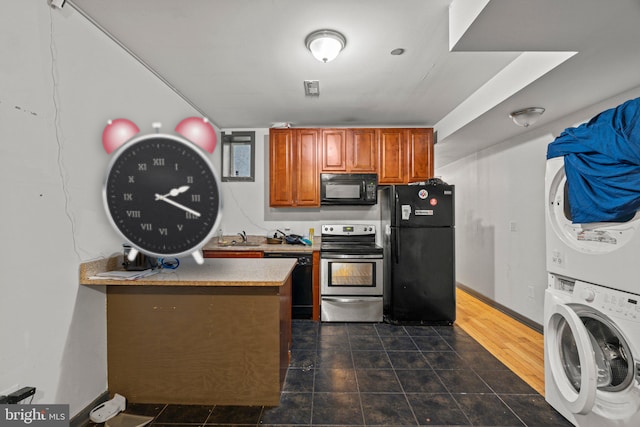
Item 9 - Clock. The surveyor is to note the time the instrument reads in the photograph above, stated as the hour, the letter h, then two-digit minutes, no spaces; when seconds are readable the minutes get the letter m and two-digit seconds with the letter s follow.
2h19
